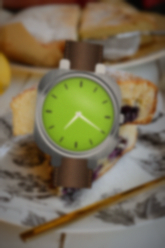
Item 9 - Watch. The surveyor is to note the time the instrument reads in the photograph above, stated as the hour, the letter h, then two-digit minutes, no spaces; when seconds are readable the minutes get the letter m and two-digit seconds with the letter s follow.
7h20
